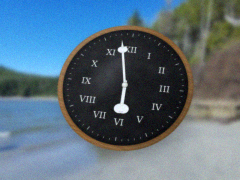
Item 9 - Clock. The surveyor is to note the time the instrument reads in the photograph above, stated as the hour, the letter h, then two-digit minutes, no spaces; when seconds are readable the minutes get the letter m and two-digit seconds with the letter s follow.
5h58
